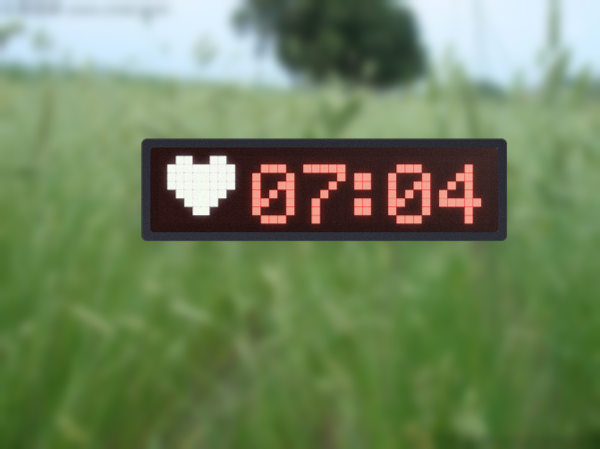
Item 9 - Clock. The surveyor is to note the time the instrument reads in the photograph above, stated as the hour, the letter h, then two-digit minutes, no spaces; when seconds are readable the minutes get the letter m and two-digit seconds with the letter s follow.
7h04
